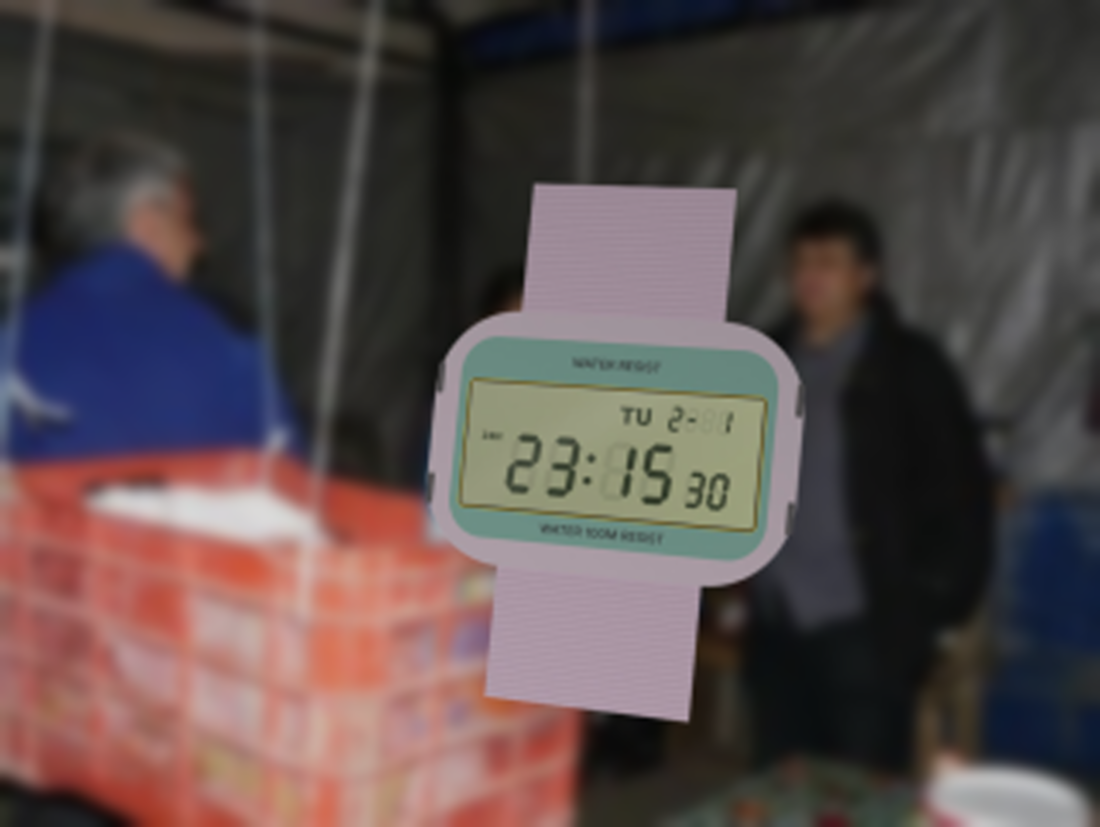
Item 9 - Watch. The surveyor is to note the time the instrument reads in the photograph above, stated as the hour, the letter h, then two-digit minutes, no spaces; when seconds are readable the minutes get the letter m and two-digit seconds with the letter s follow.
23h15m30s
